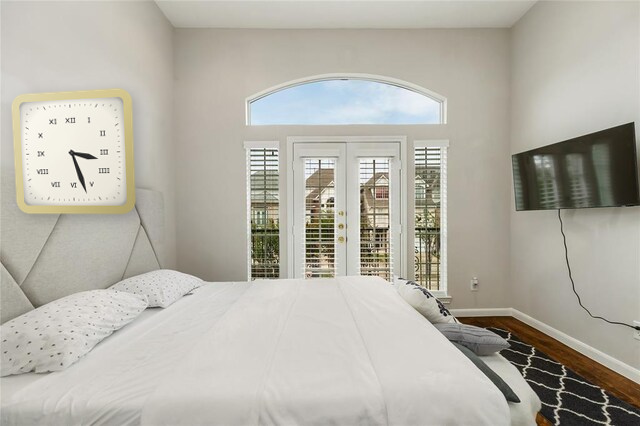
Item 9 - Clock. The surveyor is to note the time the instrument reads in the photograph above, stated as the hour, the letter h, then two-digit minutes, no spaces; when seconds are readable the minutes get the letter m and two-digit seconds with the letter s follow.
3h27
